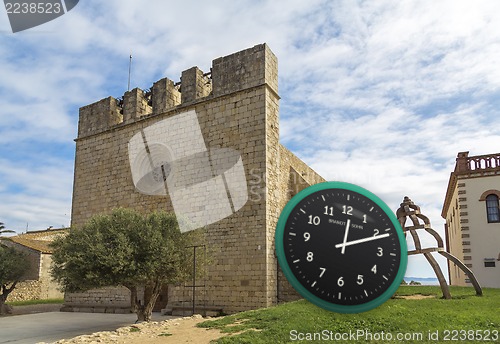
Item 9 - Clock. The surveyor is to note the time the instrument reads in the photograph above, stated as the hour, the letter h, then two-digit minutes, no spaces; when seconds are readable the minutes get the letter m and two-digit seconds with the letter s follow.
12h11
